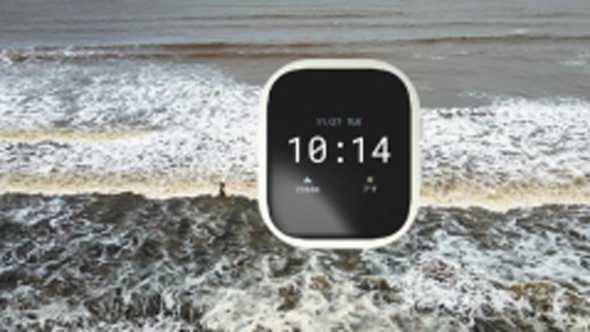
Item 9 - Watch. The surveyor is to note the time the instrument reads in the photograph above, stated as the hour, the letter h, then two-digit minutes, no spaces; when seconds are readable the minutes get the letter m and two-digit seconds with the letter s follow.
10h14
